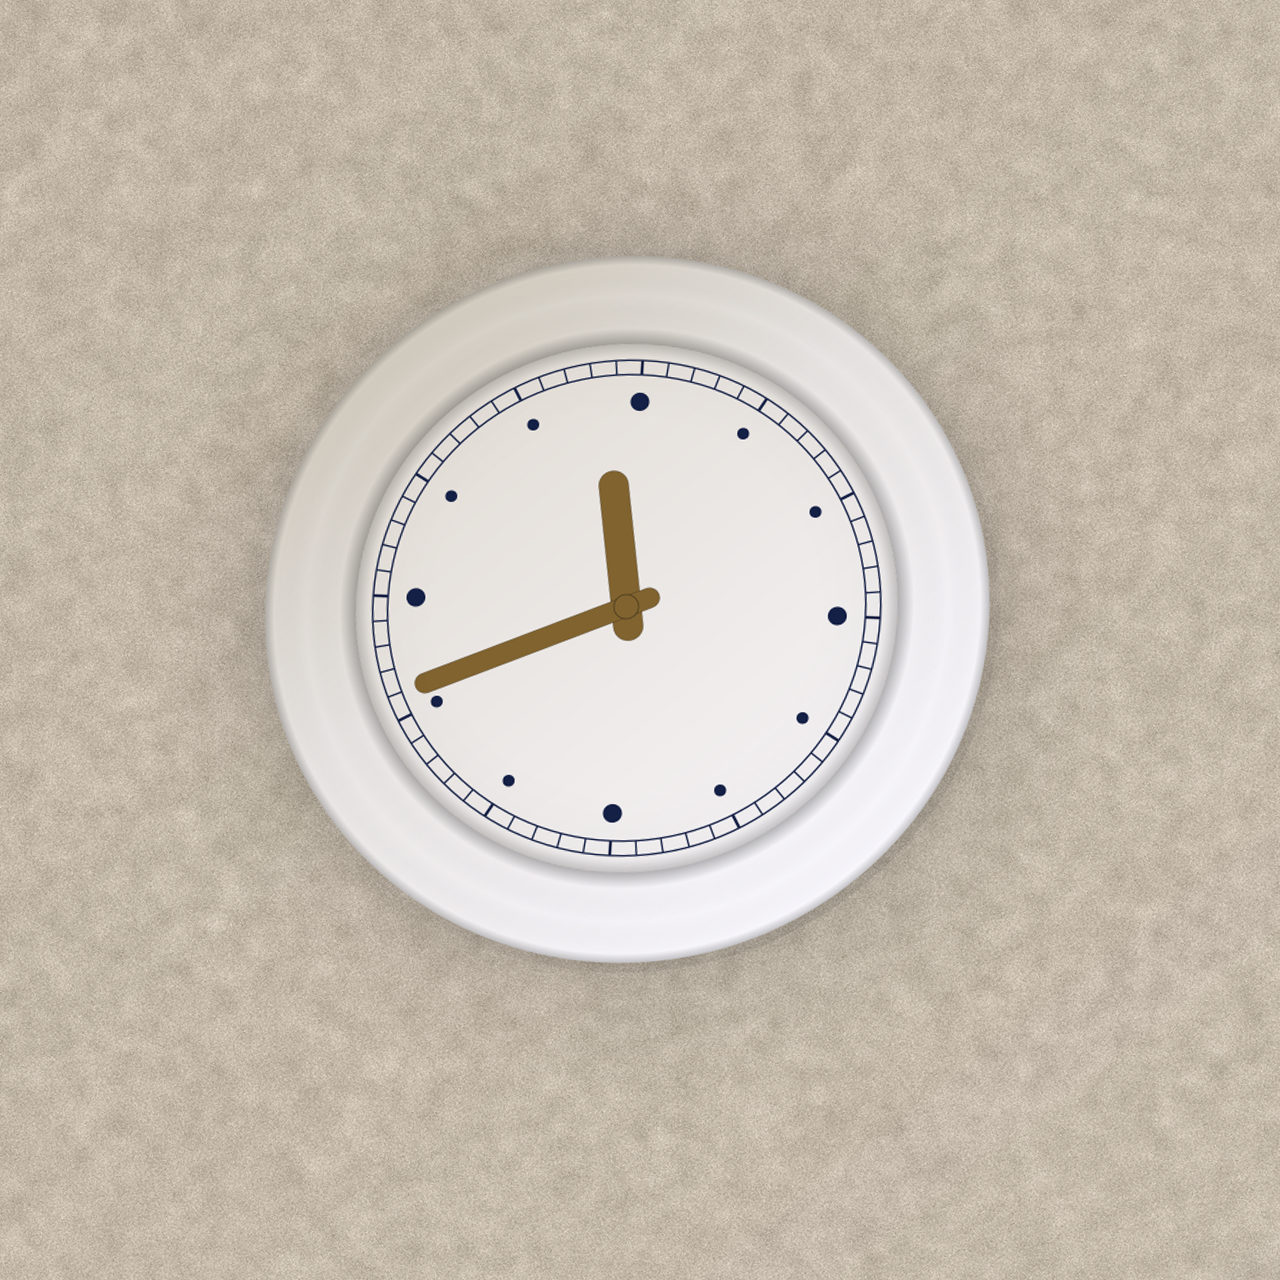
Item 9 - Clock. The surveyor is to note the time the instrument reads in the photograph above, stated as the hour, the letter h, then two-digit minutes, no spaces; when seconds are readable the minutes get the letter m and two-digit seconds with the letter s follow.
11h41
